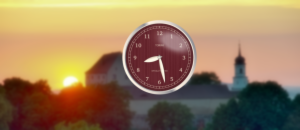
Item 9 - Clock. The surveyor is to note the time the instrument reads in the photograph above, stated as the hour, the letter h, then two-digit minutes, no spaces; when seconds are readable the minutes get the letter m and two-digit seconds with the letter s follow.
8h28
